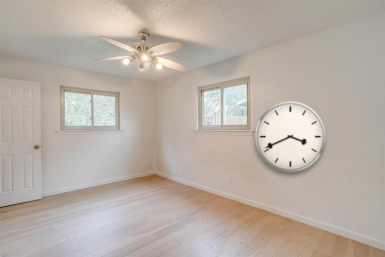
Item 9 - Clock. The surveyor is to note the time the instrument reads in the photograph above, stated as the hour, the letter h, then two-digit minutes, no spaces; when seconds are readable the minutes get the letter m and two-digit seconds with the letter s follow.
3h41
